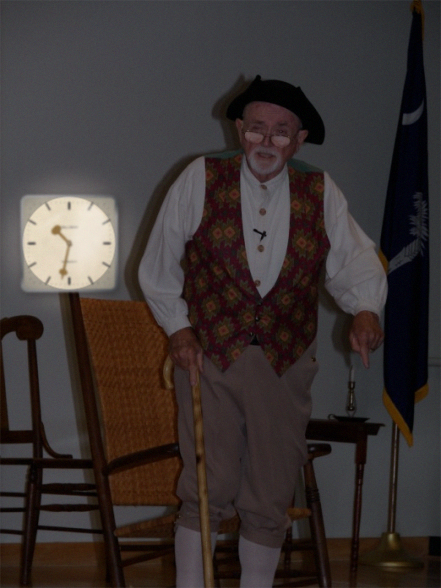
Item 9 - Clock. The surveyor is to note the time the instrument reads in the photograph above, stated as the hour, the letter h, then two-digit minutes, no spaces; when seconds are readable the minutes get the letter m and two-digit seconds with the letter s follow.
10h32
